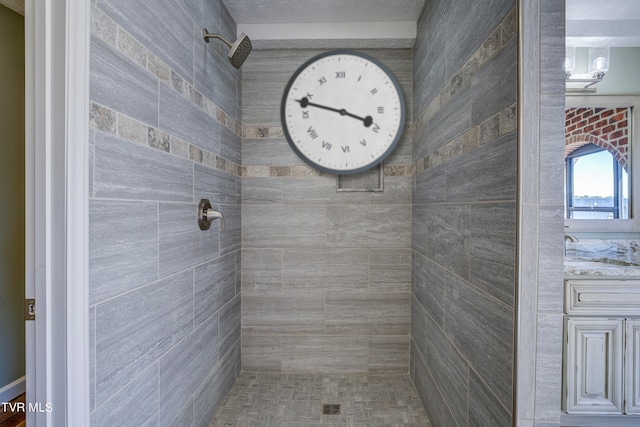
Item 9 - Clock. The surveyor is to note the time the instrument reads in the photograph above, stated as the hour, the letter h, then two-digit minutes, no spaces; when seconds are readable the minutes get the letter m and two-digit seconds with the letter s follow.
3h48
